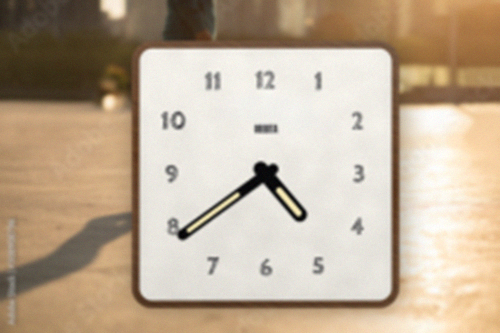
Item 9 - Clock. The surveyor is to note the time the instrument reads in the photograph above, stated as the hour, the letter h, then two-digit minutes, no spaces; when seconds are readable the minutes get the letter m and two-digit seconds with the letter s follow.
4h39
